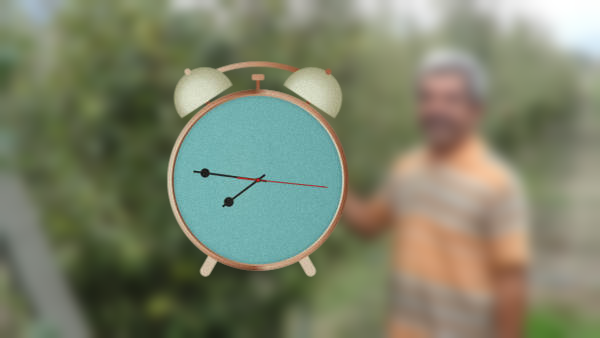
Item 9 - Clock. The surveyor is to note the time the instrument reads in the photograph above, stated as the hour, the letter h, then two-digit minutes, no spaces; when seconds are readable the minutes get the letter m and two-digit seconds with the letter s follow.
7h46m16s
